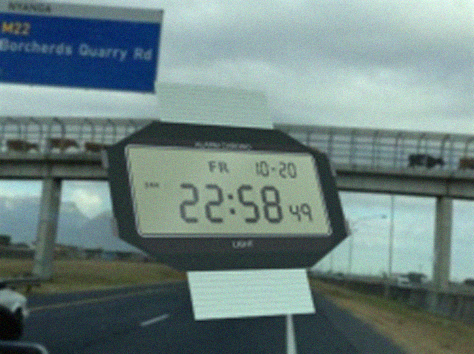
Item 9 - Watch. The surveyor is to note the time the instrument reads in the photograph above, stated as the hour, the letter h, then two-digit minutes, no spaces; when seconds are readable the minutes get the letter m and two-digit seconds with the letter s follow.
22h58m49s
